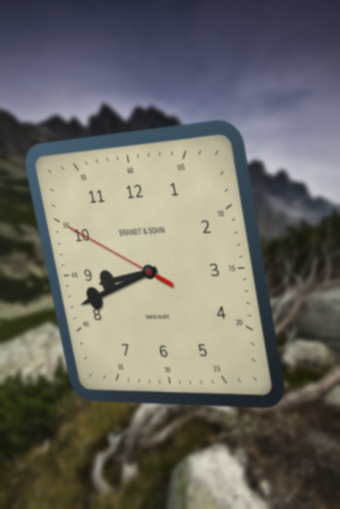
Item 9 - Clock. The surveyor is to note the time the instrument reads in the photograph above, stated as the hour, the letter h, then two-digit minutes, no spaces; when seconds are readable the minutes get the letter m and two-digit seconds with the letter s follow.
8h41m50s
